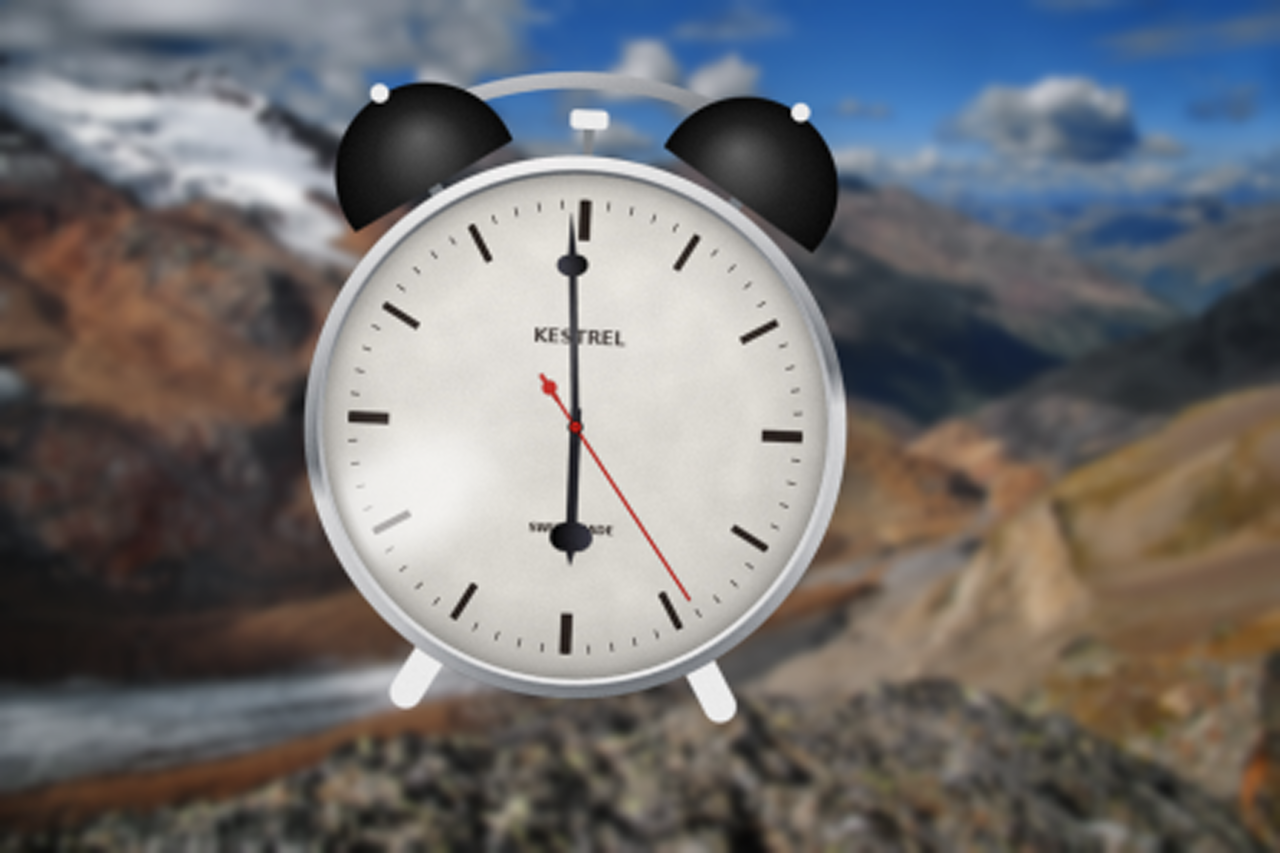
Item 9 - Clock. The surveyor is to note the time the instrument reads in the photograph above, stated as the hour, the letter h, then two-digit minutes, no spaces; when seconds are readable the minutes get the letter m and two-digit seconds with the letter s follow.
5h59m24s
